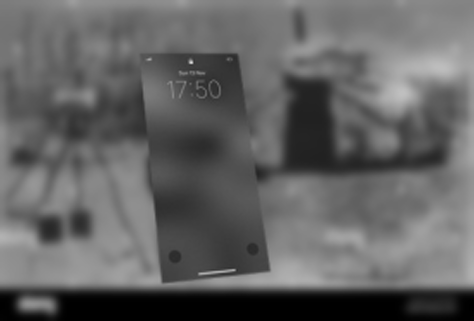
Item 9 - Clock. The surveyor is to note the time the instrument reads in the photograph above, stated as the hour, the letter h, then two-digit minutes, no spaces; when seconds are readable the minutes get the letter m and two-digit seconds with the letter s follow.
17h50
